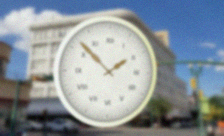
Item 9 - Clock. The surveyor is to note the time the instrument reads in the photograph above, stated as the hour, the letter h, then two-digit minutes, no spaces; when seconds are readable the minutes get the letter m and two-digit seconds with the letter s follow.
1h52
